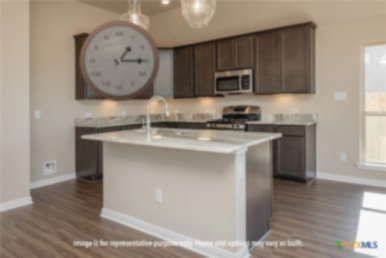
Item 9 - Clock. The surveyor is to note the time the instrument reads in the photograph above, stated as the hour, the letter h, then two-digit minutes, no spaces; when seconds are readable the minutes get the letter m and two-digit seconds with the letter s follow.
1h15
